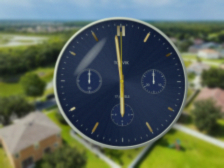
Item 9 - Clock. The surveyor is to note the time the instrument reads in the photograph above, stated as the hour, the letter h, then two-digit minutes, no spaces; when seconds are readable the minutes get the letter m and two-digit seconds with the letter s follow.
5h59
